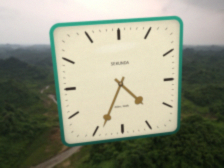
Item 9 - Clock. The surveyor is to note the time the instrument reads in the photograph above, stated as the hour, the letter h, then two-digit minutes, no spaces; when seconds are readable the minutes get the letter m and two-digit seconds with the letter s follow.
4h34
